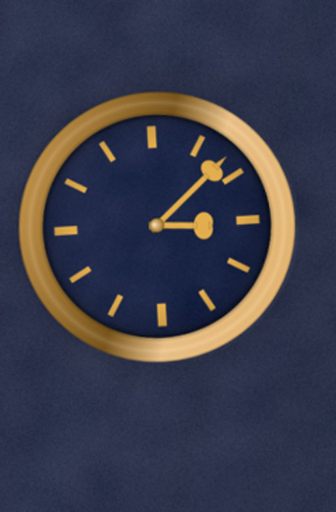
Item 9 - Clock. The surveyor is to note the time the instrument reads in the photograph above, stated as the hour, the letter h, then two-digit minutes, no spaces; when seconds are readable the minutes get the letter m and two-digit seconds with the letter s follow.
3h08
